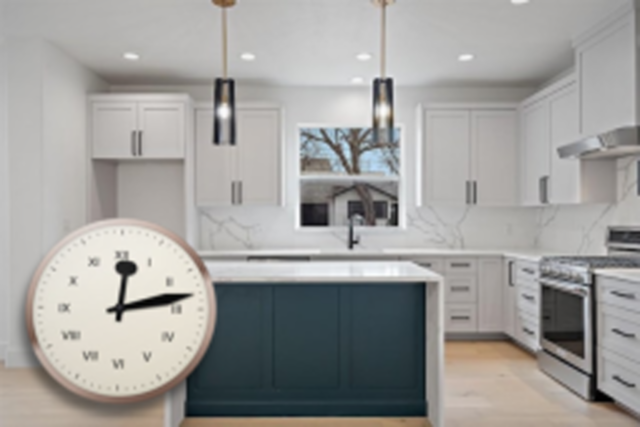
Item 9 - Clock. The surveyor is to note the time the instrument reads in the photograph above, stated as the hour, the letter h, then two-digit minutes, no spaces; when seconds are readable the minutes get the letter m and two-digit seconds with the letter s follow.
12h13
